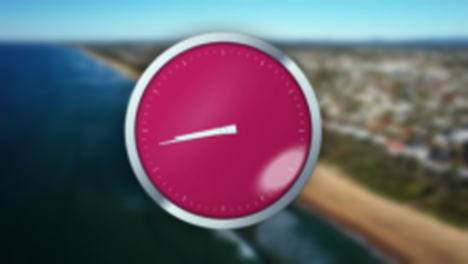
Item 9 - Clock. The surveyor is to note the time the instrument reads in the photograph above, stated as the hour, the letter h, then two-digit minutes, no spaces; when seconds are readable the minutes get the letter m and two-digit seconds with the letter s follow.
8h43
